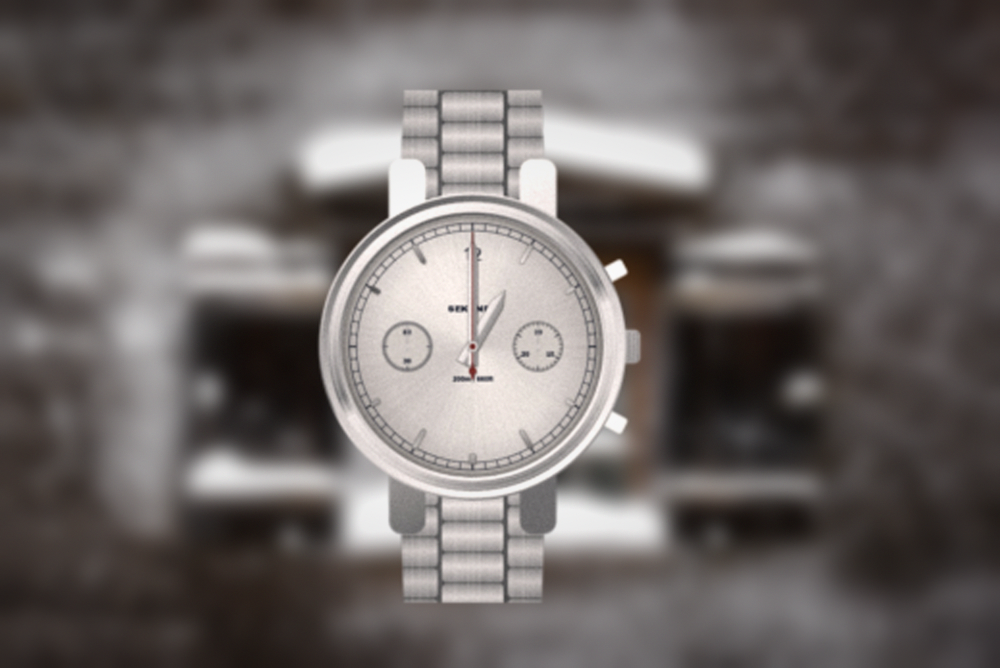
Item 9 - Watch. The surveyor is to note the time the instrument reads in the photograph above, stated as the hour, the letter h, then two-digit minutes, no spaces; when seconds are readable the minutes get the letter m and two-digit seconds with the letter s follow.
1h00
